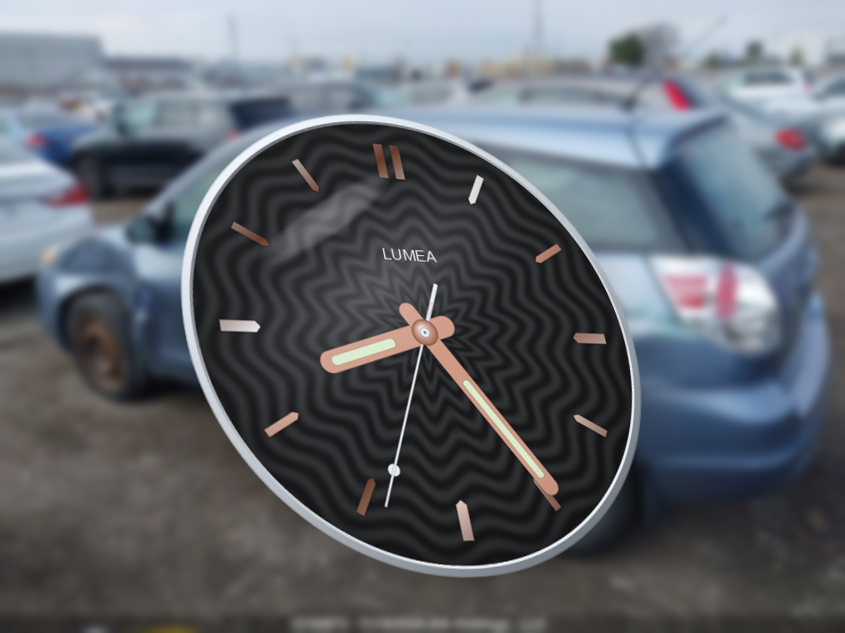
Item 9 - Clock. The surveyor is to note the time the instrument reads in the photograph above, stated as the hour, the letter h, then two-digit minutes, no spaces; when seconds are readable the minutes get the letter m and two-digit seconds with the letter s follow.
8h24m34s
